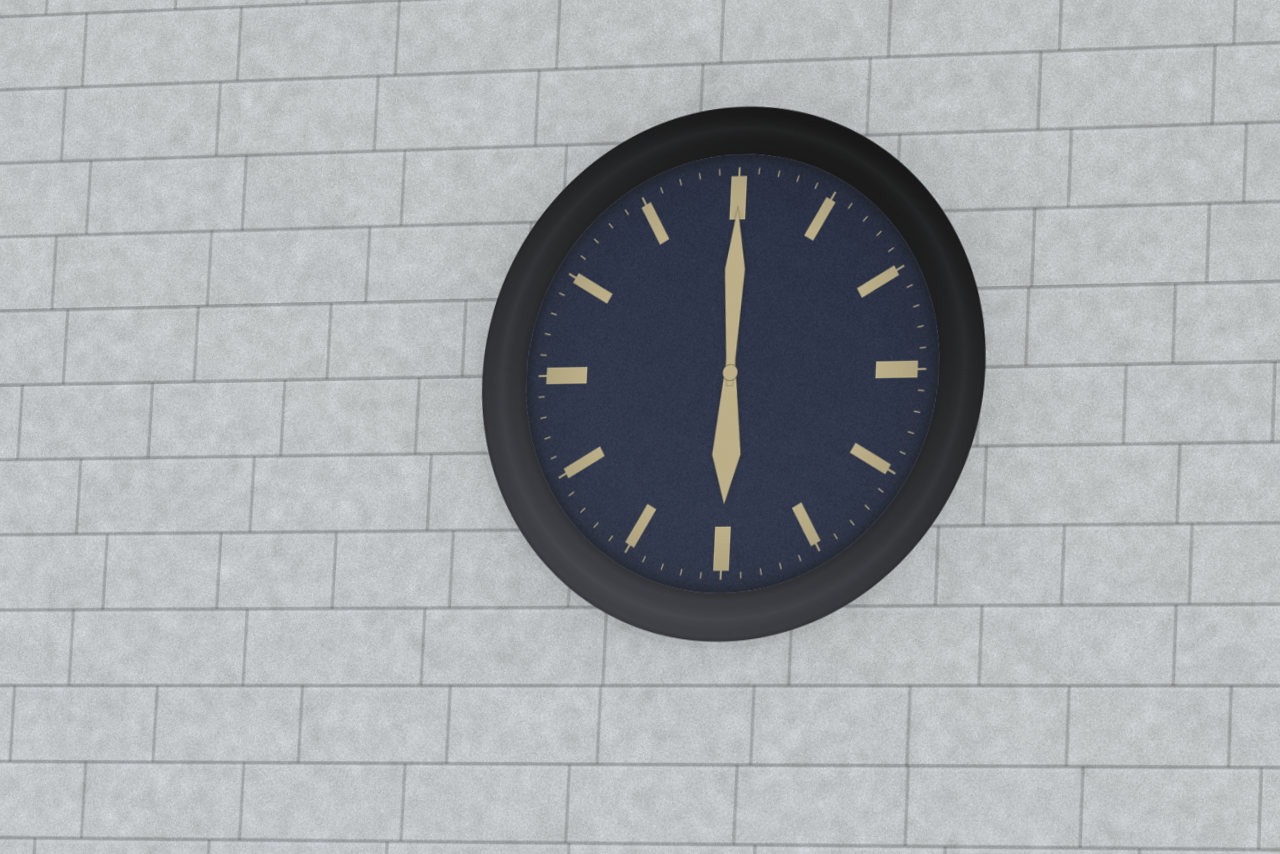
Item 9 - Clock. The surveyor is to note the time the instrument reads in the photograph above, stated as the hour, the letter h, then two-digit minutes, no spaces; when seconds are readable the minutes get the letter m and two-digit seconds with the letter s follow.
6h00
